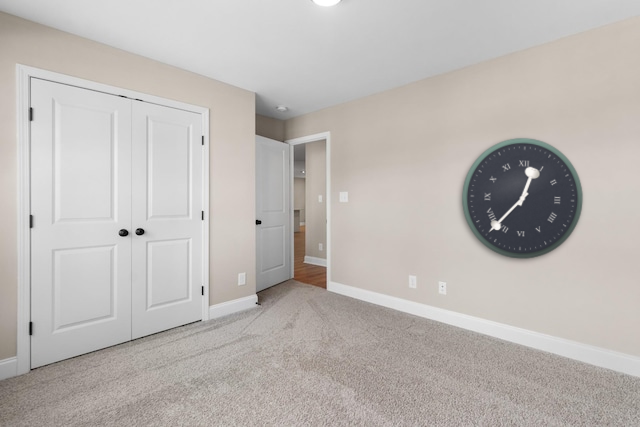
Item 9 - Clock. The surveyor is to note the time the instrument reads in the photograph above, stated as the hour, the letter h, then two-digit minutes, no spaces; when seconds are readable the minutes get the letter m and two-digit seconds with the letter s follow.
12h37
